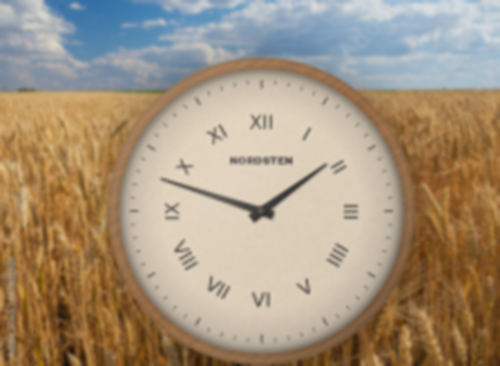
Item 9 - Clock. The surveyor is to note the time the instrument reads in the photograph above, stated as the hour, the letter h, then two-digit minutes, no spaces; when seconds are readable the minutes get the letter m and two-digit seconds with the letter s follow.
1h48
